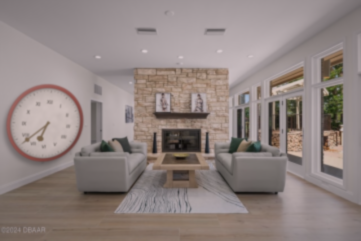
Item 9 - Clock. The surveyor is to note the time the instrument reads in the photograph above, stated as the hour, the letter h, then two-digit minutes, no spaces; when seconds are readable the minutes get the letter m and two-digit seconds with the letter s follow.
6h38
